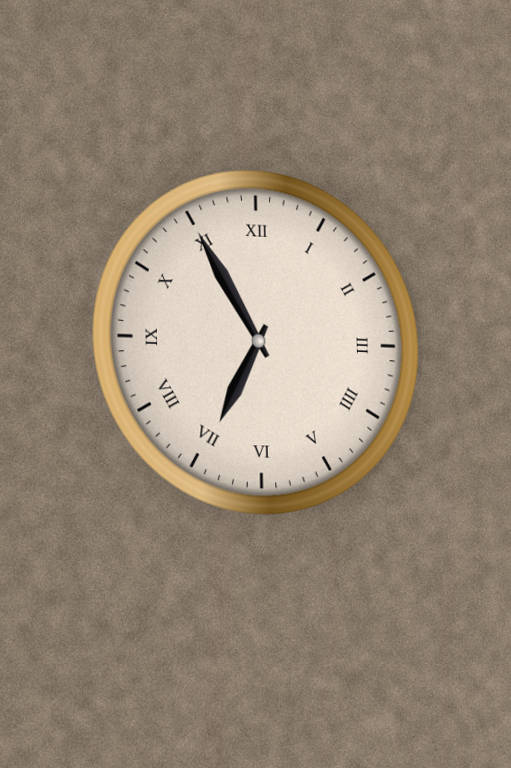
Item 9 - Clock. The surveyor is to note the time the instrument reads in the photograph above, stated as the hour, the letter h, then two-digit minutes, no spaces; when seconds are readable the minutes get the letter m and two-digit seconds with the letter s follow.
6h55
